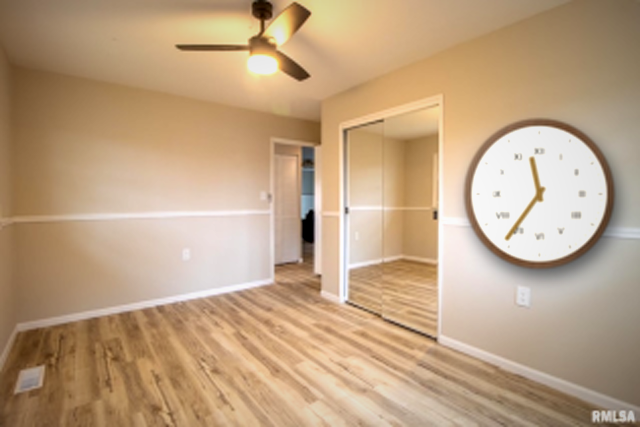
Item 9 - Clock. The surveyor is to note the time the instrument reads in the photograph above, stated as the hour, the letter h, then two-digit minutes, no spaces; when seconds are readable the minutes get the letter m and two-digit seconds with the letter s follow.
11h36
